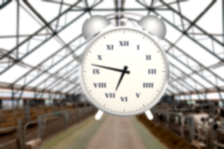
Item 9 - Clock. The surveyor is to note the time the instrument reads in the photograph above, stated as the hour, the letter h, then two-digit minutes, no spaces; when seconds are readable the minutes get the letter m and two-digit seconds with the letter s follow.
6h47
